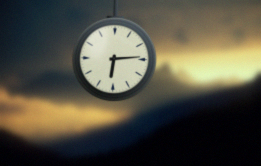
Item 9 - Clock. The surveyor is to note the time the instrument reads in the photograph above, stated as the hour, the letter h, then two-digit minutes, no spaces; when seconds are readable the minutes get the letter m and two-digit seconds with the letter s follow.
6h14
